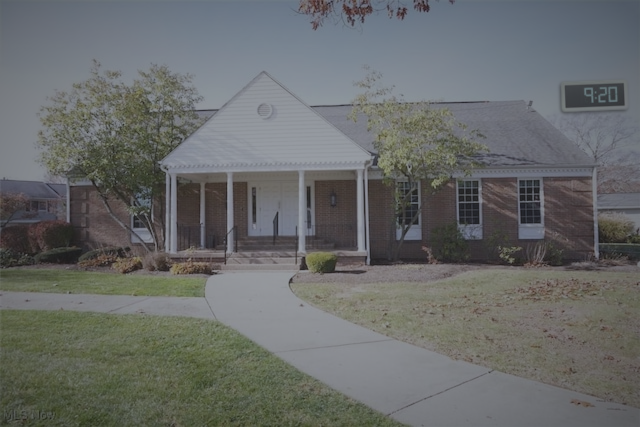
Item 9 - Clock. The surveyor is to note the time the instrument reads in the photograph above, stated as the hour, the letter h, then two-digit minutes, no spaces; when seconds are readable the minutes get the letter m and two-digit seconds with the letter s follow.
9h20
